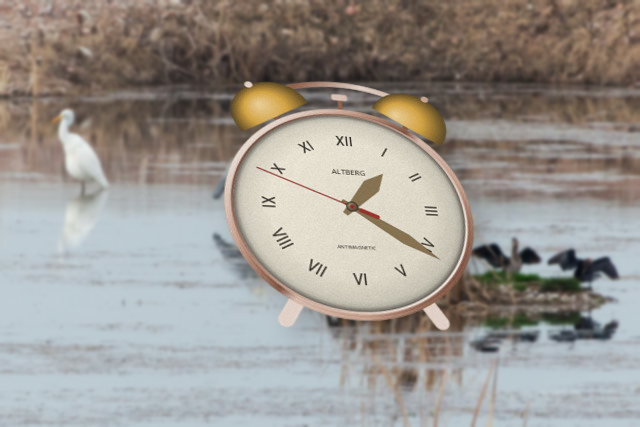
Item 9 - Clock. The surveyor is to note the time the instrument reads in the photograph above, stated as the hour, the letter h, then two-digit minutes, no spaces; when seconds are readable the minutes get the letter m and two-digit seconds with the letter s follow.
1h20m49s
